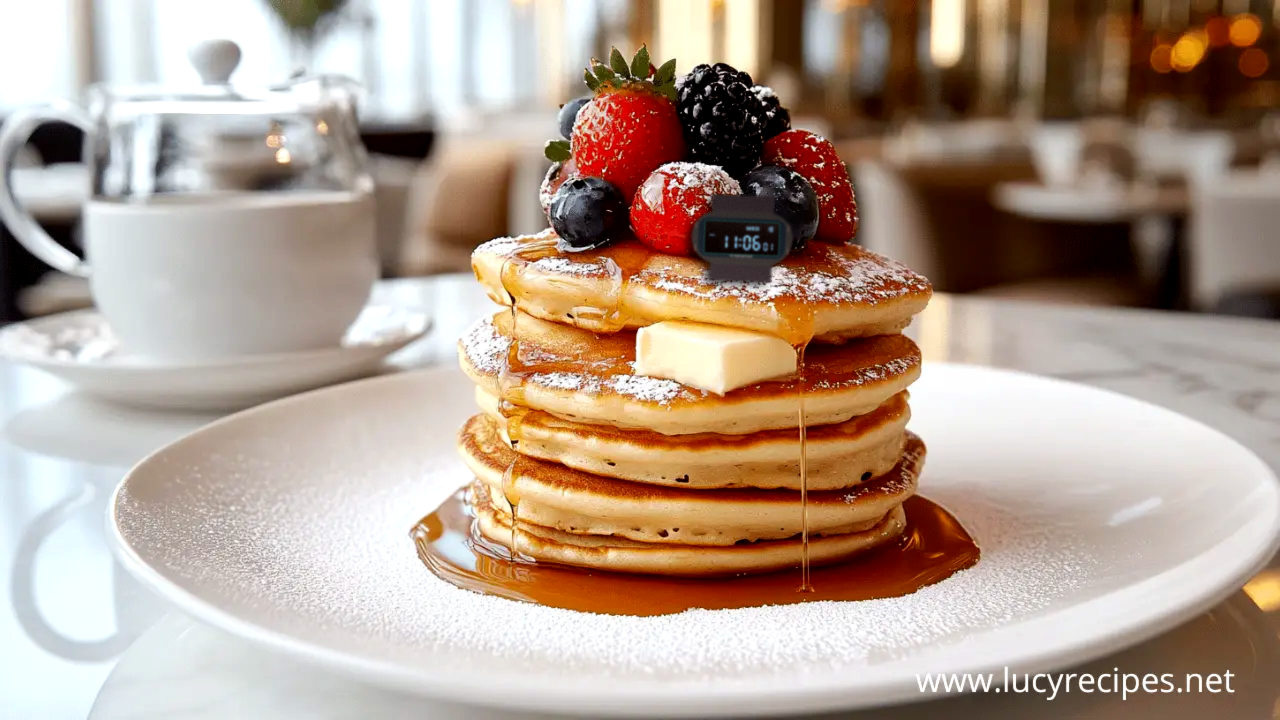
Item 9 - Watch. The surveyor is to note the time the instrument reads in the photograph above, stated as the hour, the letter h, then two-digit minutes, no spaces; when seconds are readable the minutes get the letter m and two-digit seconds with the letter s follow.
11h06
